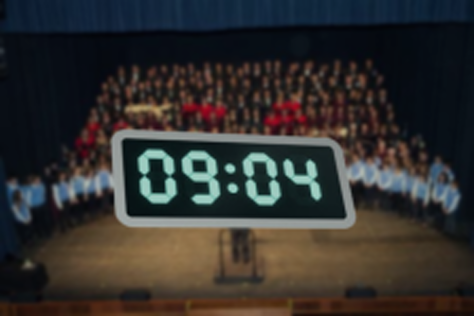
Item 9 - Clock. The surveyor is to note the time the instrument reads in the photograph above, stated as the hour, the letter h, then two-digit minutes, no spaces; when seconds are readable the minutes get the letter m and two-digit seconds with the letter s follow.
9h04
